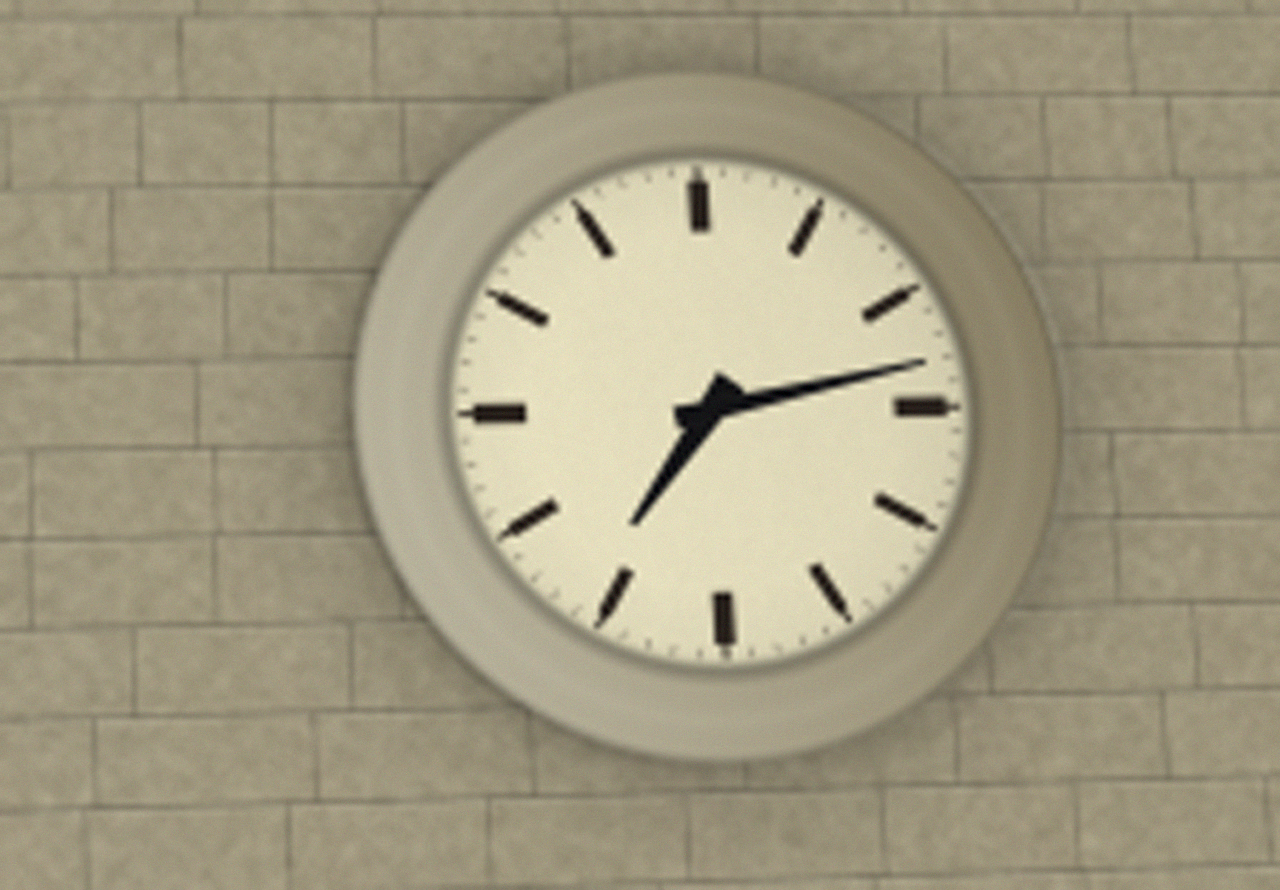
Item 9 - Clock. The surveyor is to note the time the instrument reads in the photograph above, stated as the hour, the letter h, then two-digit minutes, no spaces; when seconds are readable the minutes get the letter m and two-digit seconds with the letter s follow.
7h13
